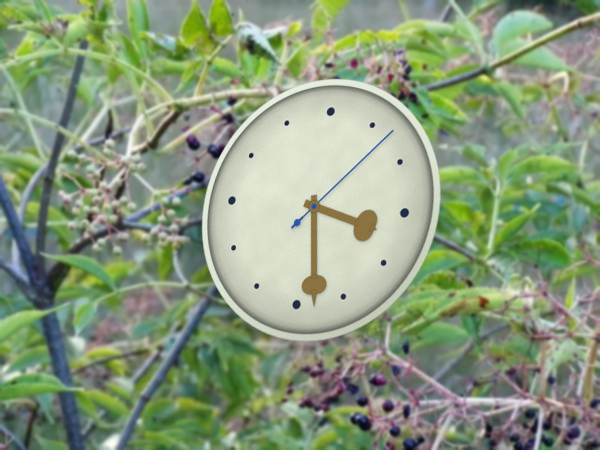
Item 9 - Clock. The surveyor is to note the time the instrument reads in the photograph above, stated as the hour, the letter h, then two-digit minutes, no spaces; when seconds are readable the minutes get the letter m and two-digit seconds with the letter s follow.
3h28m07s
